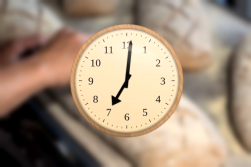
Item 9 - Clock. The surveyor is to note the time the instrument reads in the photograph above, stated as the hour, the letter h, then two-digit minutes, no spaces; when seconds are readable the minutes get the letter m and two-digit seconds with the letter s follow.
7h01
